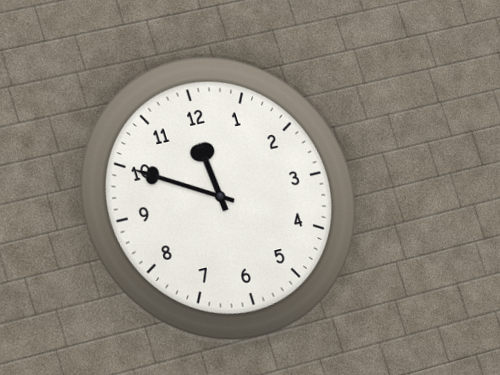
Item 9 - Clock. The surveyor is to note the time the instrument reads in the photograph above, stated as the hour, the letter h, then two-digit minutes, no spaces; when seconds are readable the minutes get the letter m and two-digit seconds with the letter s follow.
11h50
